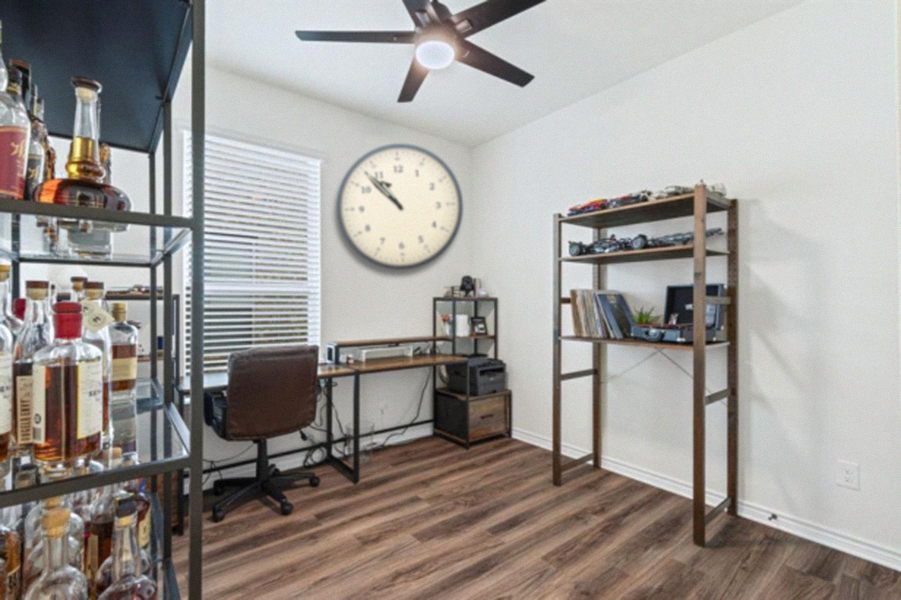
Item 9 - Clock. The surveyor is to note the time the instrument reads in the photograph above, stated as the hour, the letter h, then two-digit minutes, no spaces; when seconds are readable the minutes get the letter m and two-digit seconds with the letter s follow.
10h53
